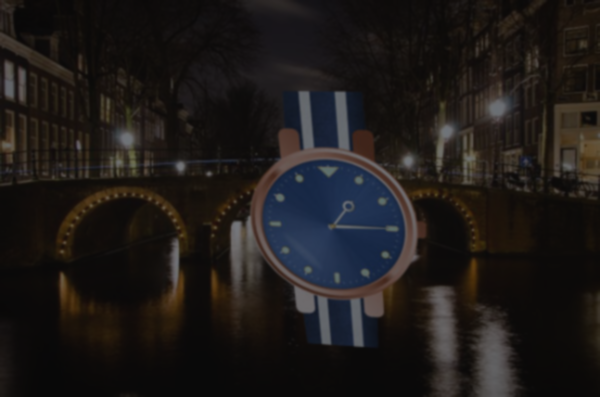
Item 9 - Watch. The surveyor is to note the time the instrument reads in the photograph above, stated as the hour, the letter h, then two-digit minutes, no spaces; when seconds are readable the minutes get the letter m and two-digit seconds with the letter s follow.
1h15
